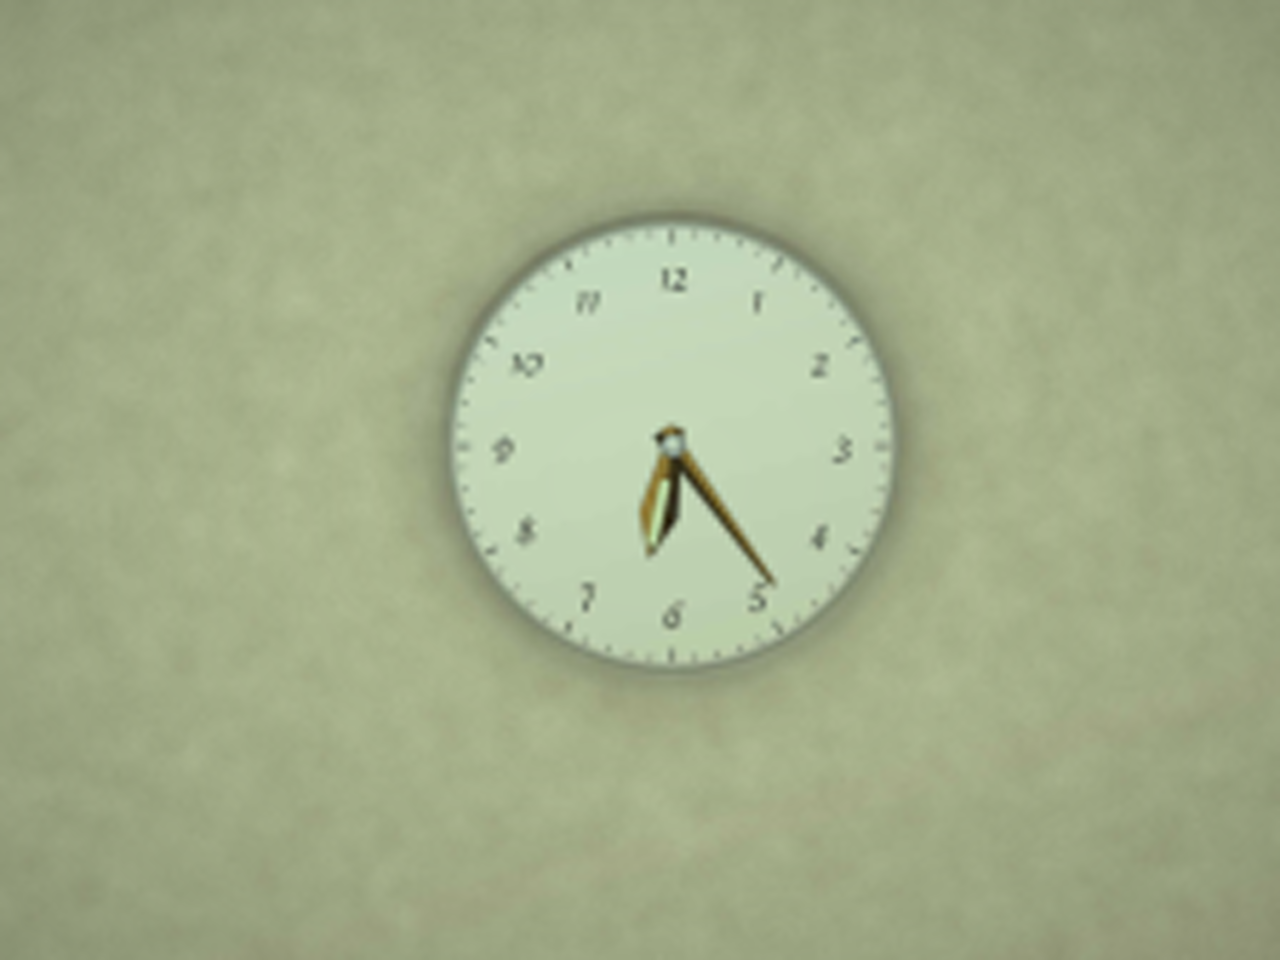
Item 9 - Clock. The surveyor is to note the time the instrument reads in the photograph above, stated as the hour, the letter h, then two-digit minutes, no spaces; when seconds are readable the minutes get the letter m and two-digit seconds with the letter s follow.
6h24
